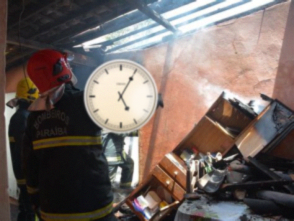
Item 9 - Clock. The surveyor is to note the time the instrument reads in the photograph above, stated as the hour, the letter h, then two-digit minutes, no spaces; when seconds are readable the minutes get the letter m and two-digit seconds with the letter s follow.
5h05
